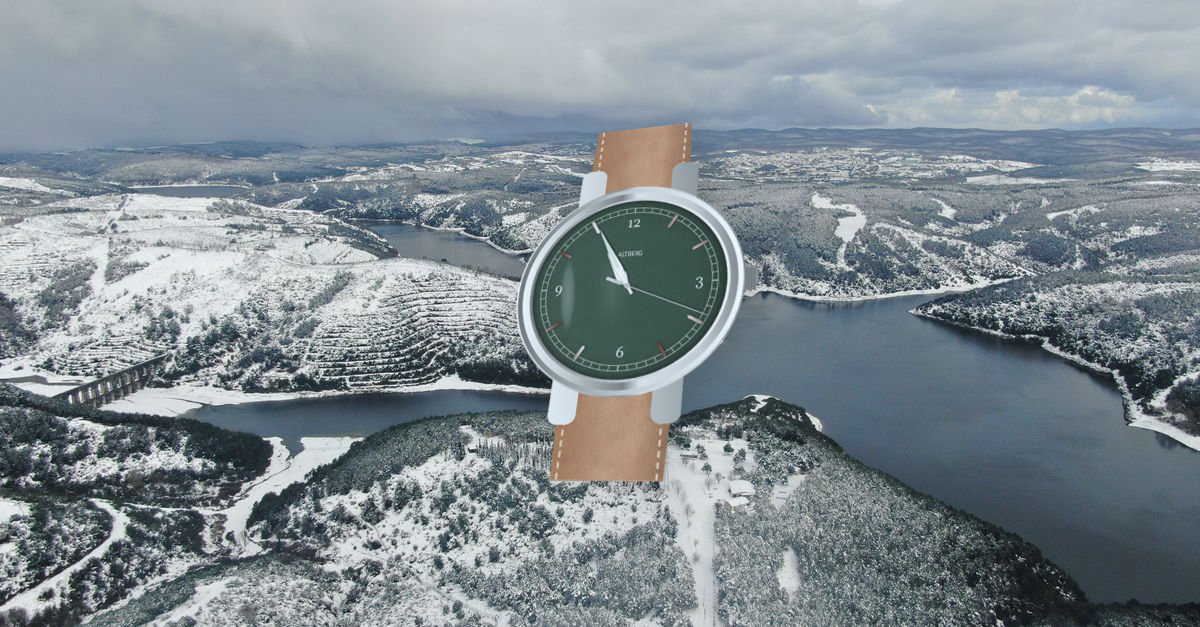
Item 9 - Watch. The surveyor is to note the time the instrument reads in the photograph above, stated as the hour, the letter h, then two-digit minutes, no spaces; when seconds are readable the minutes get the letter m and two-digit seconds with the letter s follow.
10h55m19s
